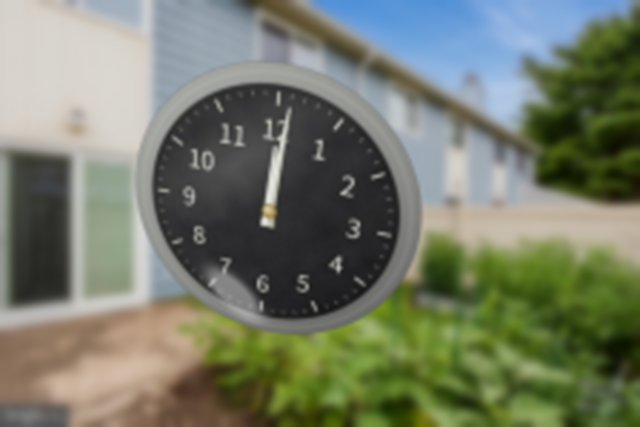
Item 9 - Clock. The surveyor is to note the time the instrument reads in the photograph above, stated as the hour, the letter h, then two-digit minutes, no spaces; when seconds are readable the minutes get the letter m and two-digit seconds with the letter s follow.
12h01
